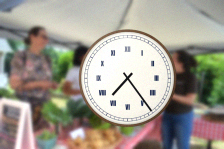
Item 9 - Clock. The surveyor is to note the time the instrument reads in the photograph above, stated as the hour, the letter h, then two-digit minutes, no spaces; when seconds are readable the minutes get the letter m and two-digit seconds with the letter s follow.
7h24
